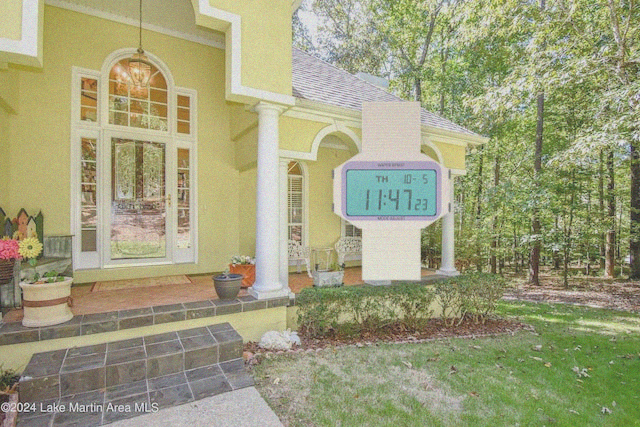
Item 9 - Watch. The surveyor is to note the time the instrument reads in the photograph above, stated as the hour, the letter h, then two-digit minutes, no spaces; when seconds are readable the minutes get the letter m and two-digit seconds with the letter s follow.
11h47m23s
